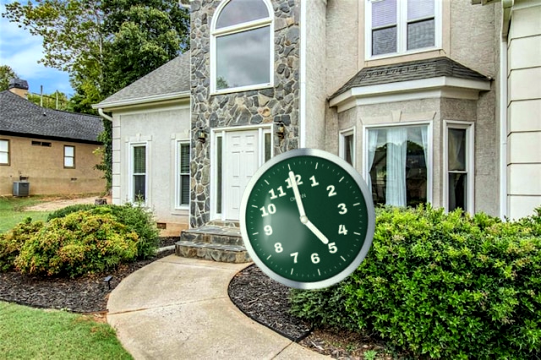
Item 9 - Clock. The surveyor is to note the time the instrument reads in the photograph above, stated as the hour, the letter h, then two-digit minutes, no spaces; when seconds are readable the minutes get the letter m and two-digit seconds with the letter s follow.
5h00
